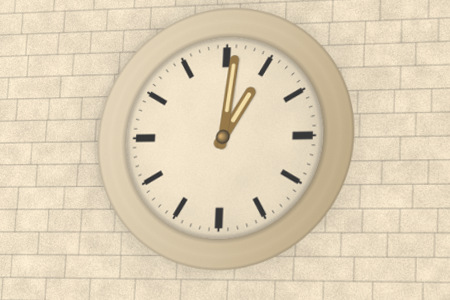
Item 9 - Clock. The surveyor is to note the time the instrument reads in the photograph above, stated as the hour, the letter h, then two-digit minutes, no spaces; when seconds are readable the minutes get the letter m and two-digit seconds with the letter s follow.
1h01
